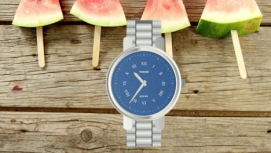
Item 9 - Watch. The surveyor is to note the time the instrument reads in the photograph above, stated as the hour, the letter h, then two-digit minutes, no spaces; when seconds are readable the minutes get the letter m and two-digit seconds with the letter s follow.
10h36
